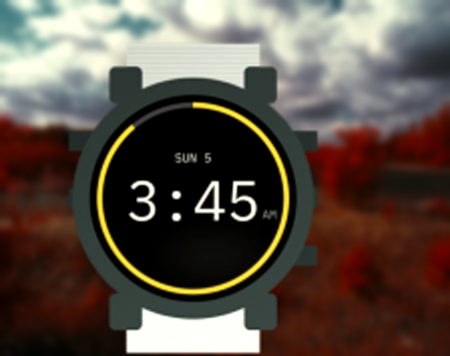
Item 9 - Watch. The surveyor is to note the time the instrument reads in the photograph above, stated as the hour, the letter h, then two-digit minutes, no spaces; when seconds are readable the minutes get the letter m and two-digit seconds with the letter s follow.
3h45
